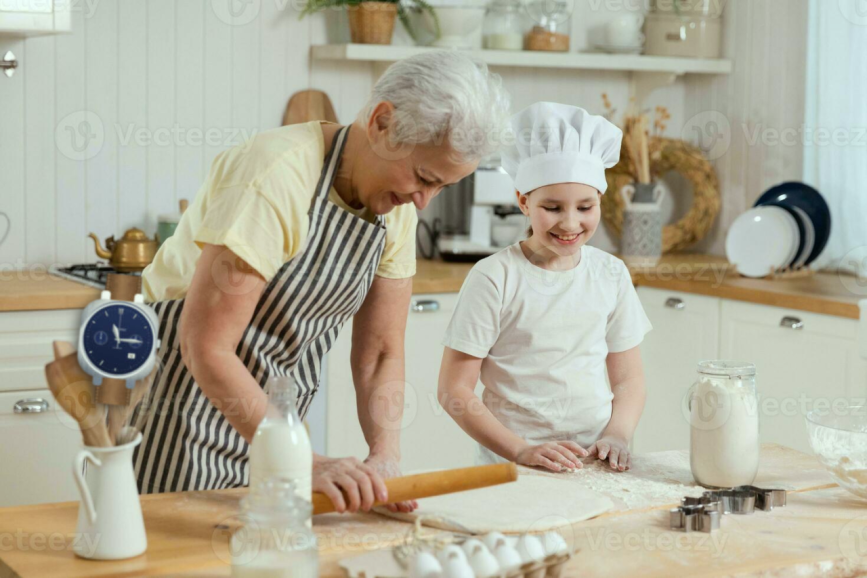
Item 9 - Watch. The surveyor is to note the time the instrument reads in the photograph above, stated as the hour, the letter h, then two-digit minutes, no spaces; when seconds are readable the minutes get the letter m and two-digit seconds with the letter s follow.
11h15
